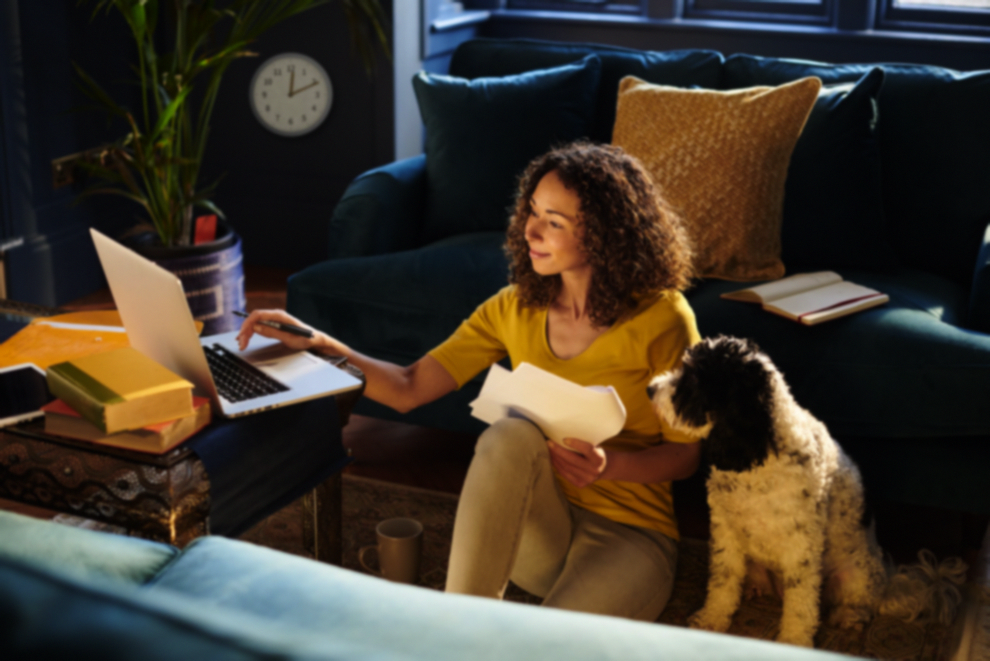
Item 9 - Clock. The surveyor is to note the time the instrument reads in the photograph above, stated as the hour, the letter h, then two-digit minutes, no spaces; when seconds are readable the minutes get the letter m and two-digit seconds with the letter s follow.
12h11
